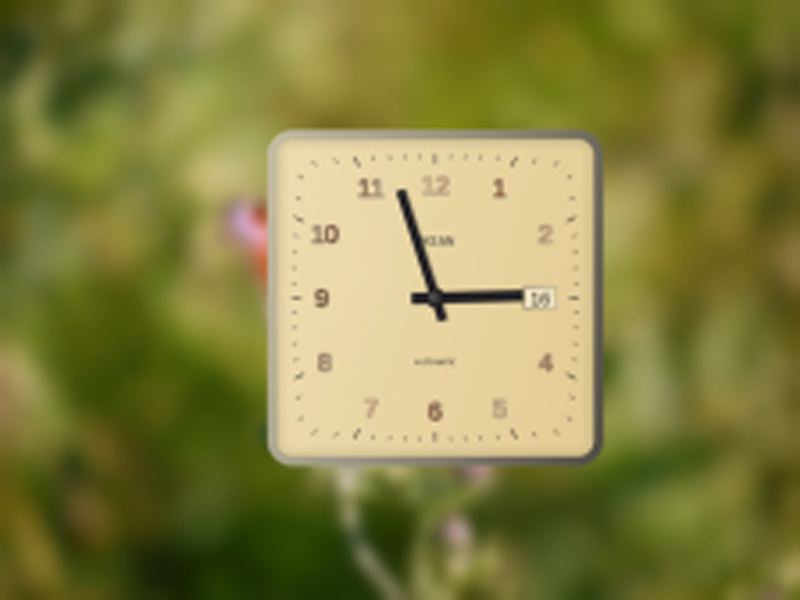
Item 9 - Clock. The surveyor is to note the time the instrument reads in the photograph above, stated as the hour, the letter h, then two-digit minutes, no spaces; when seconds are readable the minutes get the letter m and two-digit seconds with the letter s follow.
2h57
